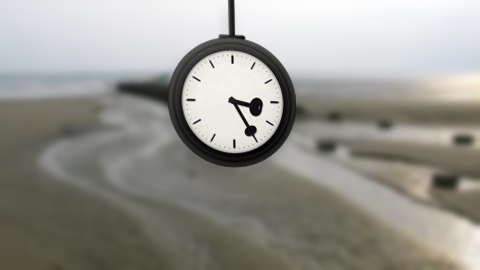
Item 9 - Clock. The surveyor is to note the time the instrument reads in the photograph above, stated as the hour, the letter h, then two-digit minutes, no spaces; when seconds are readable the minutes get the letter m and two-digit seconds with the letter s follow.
3h25
